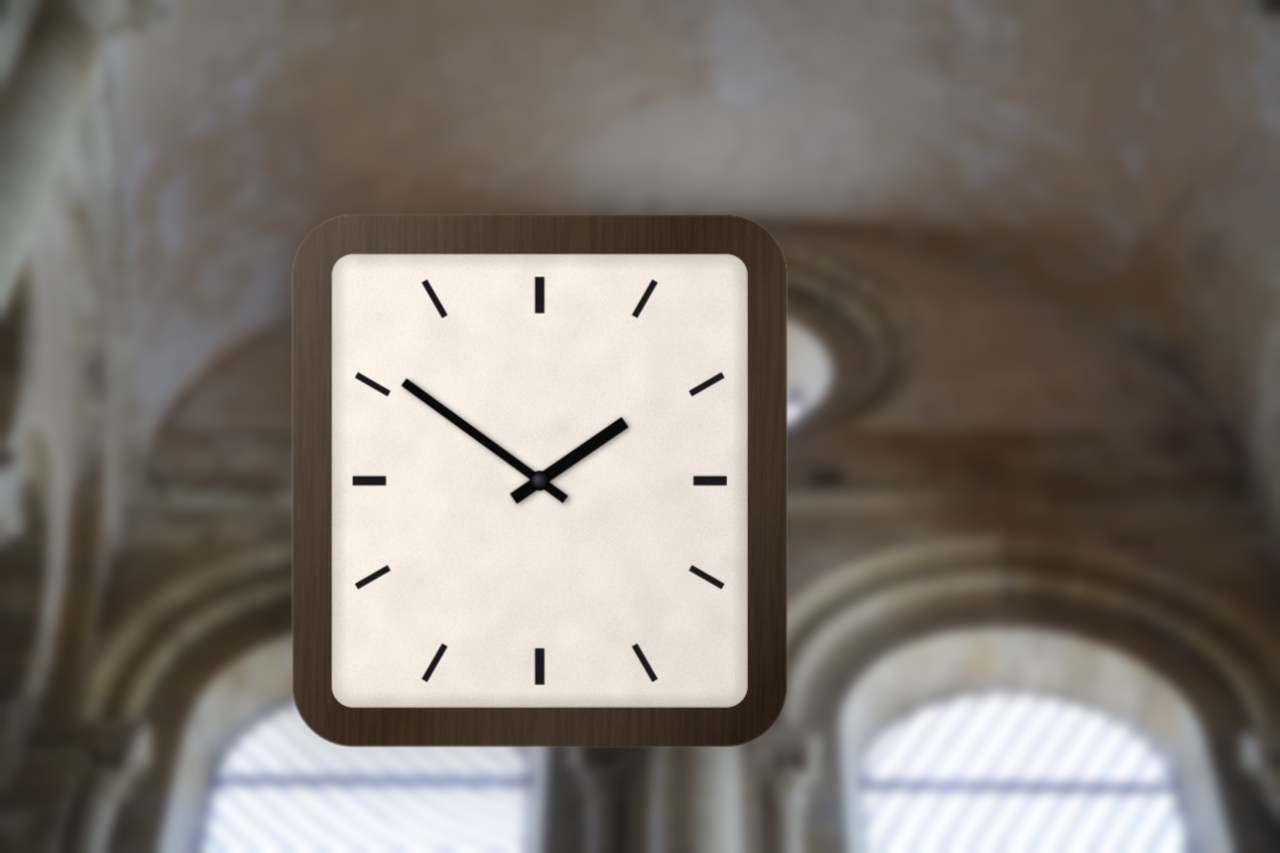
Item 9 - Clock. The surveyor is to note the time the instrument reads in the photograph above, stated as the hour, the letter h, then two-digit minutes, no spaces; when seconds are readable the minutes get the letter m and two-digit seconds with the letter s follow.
1h51
